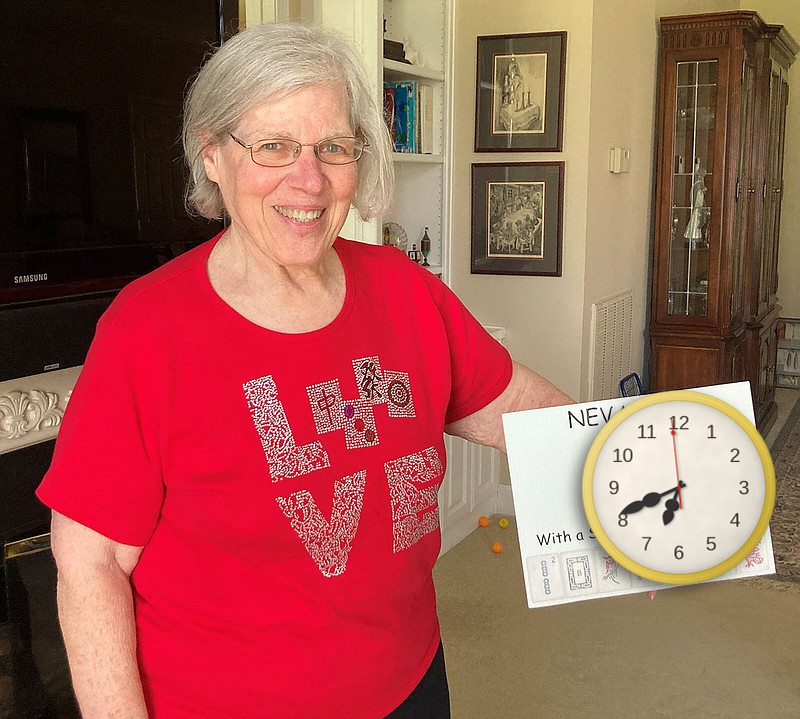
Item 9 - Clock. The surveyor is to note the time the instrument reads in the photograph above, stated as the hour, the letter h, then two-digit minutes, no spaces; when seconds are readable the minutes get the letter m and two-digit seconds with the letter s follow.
6h40m59s
